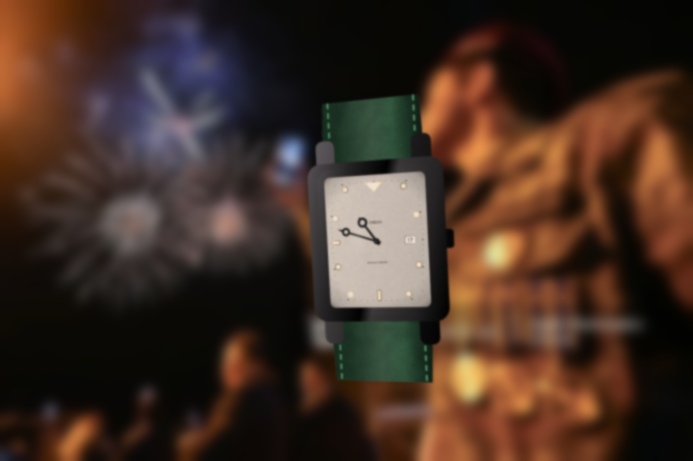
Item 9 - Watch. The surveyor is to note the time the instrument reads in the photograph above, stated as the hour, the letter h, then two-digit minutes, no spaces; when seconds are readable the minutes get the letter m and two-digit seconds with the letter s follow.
10h48
